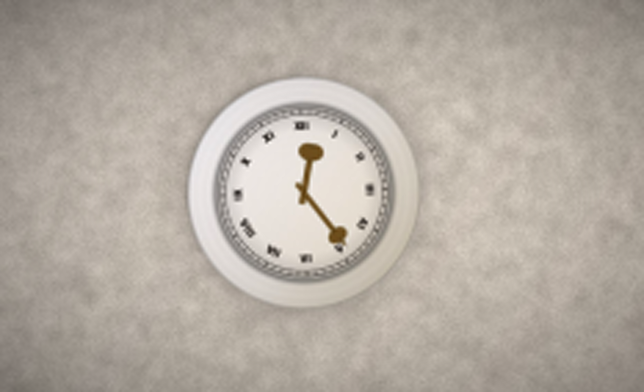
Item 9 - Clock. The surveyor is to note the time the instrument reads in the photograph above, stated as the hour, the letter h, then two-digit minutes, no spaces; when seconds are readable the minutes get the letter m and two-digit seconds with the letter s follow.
12h24
